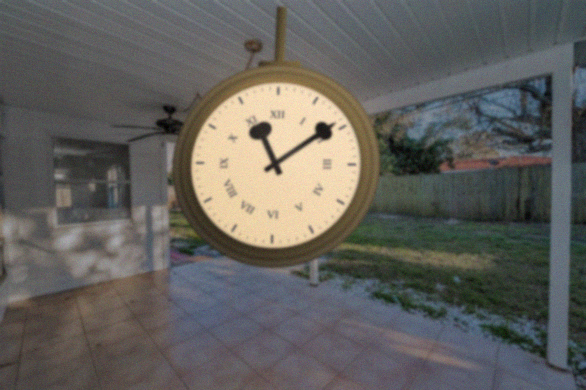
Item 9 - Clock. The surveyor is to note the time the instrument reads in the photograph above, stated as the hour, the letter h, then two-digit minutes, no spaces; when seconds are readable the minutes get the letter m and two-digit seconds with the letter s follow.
11h09
